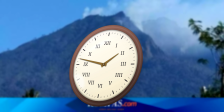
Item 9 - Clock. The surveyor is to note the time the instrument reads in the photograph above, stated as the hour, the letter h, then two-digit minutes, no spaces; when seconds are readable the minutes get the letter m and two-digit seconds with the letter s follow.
1h47
